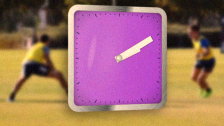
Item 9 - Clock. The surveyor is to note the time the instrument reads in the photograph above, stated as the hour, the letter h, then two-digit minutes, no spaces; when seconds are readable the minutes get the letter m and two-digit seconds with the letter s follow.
2h10
